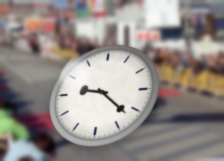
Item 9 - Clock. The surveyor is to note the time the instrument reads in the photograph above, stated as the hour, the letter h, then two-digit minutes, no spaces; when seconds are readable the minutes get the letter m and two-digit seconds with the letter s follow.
9h22
